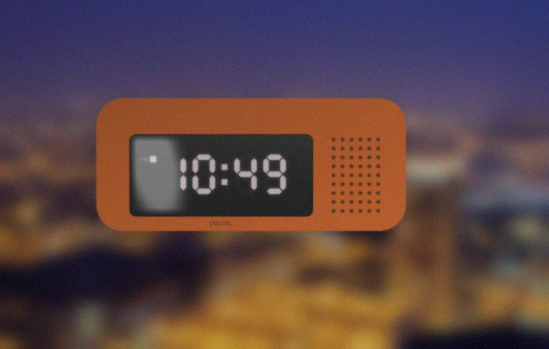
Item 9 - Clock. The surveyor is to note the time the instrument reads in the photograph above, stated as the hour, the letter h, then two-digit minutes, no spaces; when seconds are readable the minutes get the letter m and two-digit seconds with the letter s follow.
10h49
